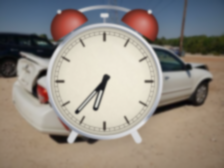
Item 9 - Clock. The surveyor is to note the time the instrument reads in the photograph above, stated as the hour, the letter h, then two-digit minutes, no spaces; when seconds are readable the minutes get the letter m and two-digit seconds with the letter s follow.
6h37
